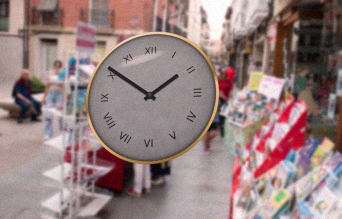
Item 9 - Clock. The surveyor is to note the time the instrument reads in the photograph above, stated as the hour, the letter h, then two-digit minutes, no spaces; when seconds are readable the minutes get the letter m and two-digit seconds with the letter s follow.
1h51
